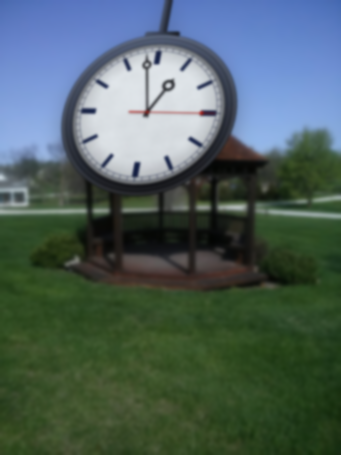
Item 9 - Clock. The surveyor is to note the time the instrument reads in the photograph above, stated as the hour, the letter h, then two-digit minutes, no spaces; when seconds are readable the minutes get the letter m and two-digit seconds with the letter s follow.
12h58m15s
